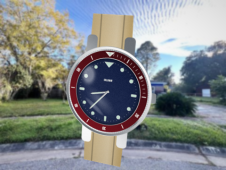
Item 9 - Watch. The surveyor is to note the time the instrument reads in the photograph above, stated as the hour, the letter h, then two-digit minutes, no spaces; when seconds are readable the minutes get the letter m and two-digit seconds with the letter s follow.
8h37
